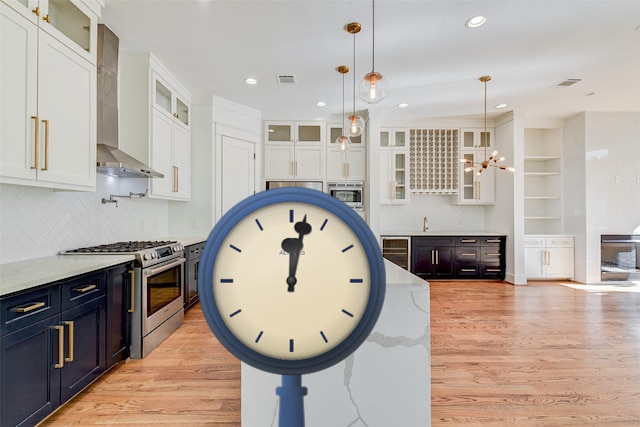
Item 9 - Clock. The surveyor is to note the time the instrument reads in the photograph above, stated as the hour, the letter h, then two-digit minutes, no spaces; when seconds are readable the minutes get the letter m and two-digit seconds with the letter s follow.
12h02
